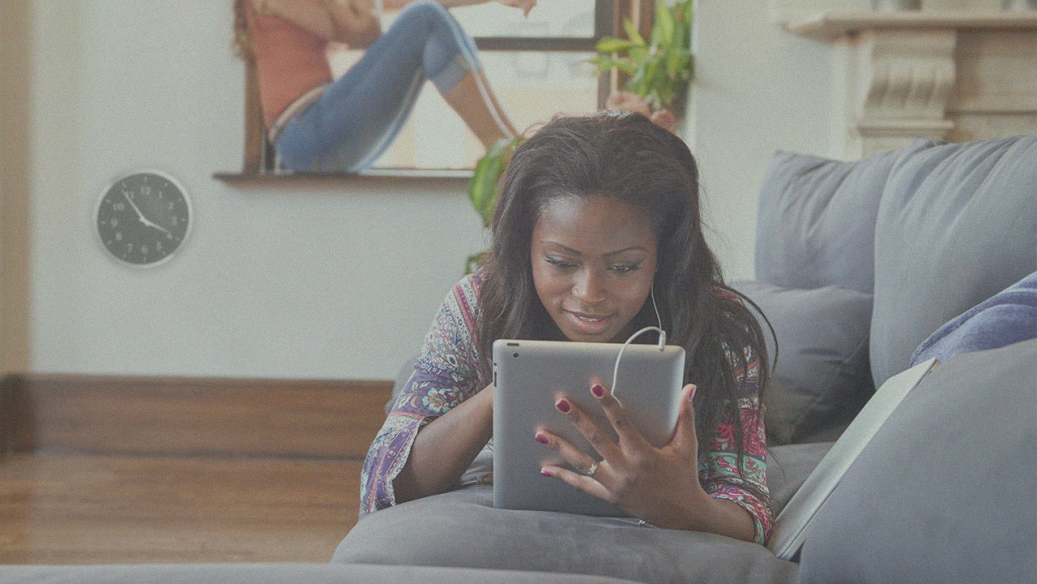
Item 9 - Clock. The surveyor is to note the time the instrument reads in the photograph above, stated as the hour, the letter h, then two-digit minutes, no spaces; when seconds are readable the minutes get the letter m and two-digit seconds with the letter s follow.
3h54
